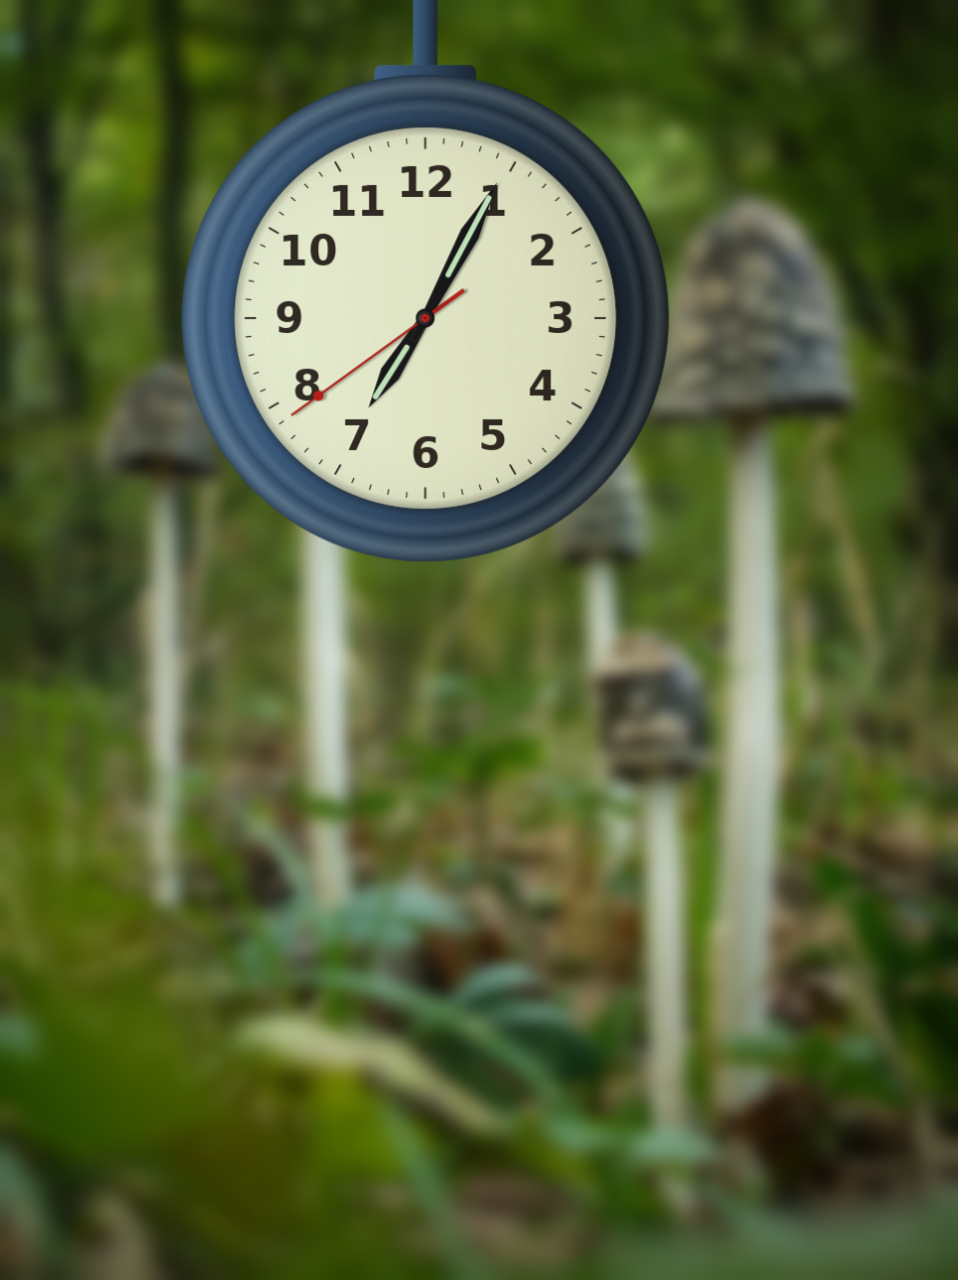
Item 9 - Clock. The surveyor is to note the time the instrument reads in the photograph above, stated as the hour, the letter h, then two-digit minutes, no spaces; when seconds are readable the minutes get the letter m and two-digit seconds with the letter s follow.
7h04m39s
